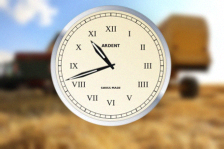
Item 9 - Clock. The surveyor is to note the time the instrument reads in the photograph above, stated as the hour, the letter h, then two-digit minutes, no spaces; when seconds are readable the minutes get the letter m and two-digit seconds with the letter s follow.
10h42
